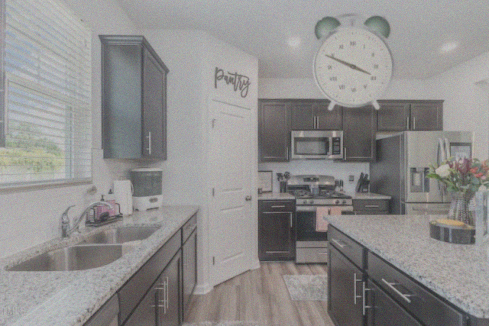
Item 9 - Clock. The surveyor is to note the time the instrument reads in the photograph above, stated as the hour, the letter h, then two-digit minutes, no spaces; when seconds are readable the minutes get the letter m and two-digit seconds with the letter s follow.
3h49
